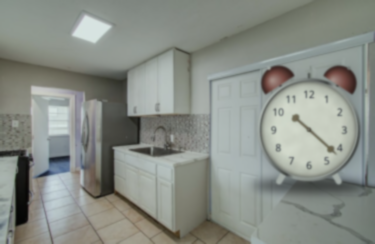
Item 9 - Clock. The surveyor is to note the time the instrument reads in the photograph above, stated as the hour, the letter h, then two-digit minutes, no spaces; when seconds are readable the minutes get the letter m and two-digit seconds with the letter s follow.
10h22
